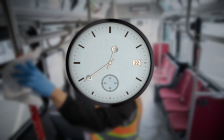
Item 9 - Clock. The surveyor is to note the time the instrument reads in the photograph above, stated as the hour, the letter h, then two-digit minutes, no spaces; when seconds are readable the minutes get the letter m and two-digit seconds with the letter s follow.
12h39
